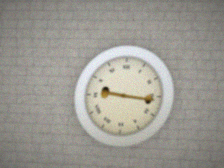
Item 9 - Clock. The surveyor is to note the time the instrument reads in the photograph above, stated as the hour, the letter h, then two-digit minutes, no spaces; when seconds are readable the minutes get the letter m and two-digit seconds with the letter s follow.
9h16
